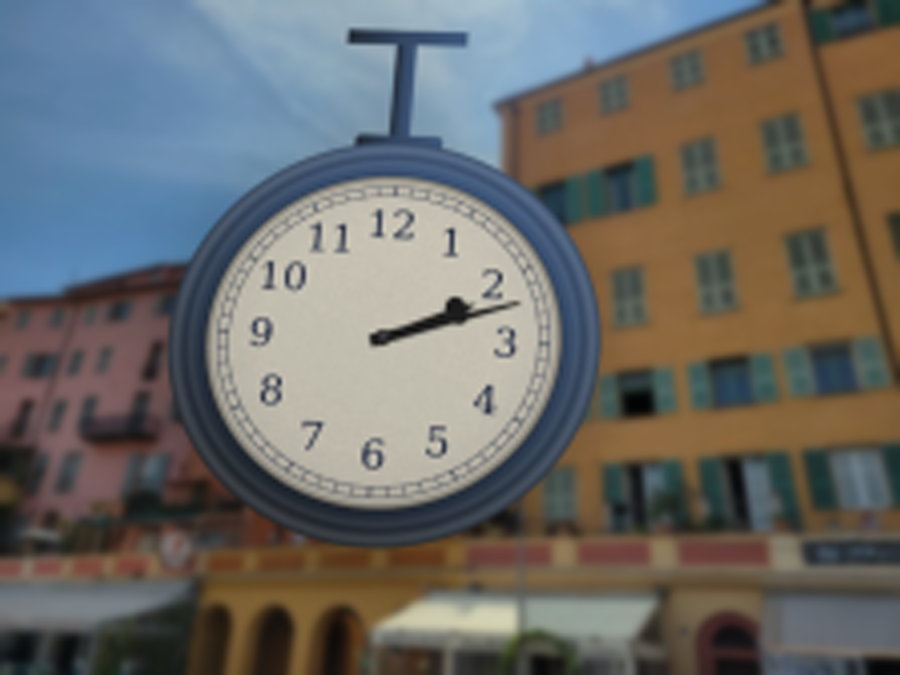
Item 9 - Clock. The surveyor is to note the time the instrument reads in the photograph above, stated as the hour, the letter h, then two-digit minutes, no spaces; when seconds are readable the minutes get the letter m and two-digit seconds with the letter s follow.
2h12
